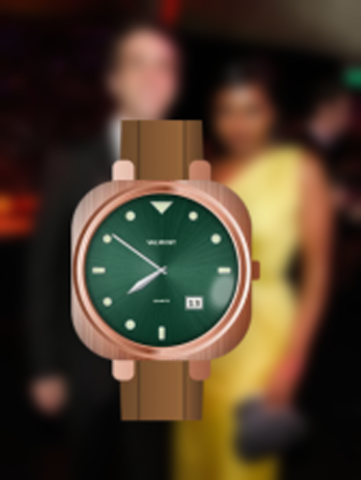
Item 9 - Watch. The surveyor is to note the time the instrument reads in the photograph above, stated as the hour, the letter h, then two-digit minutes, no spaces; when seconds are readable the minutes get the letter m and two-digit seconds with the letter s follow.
7h51
